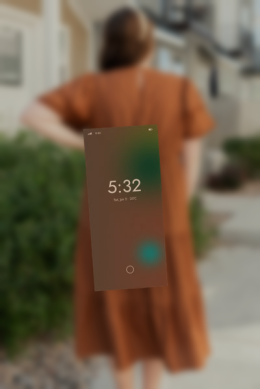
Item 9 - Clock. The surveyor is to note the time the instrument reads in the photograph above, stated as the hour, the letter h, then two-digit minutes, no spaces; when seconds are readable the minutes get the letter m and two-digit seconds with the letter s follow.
5h32
